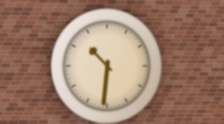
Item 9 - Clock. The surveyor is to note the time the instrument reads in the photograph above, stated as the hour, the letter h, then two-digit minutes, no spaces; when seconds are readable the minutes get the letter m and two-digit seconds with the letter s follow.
10h31
